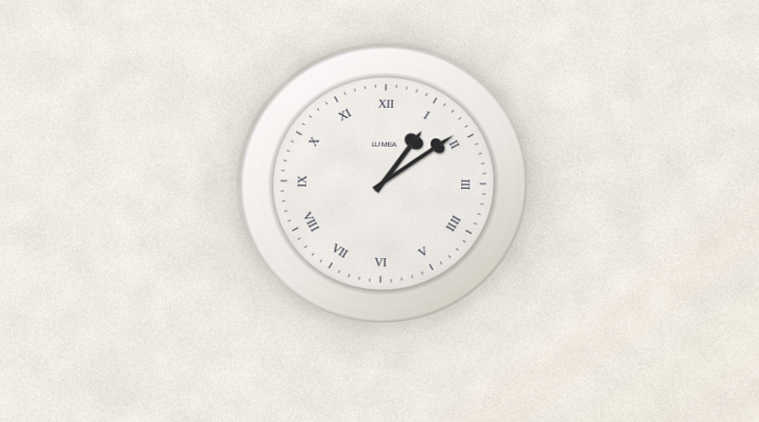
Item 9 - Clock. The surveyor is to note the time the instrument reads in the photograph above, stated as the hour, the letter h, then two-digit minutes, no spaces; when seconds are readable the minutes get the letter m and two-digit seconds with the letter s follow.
1h09
